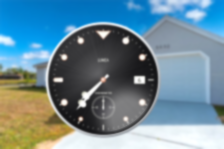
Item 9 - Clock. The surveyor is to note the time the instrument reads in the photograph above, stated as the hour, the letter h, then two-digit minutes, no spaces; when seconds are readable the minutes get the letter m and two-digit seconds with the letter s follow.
7h37
